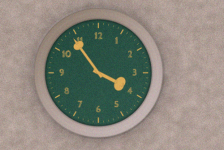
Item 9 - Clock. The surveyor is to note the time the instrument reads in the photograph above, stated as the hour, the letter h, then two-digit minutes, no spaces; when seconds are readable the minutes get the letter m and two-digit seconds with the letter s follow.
3h54
